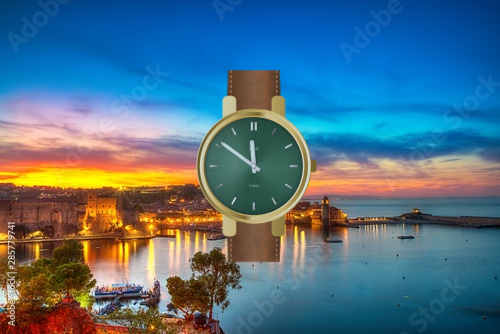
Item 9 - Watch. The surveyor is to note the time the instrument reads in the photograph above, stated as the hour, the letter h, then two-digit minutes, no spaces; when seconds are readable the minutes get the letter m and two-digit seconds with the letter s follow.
11h51
